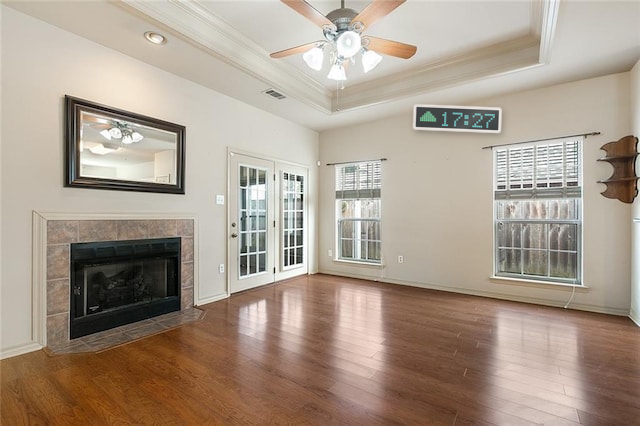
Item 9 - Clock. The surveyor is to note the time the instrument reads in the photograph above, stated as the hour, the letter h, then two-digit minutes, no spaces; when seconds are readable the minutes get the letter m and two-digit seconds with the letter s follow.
17h27
